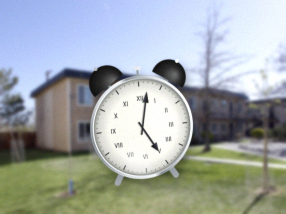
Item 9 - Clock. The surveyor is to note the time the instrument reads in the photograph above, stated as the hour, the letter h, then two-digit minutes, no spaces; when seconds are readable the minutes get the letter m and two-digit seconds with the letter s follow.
5h02
